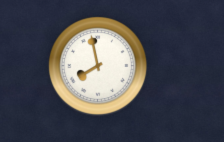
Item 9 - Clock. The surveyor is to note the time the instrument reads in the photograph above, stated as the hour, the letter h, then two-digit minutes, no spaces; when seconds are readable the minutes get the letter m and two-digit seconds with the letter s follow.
7h58
